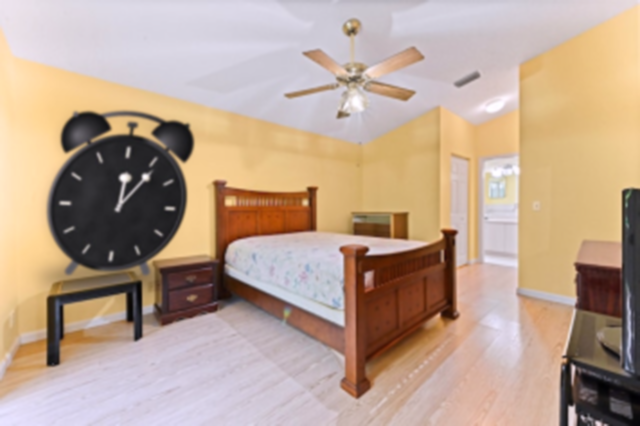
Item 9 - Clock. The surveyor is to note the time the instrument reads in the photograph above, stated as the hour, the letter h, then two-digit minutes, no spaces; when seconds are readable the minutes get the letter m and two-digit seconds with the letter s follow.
12h06
